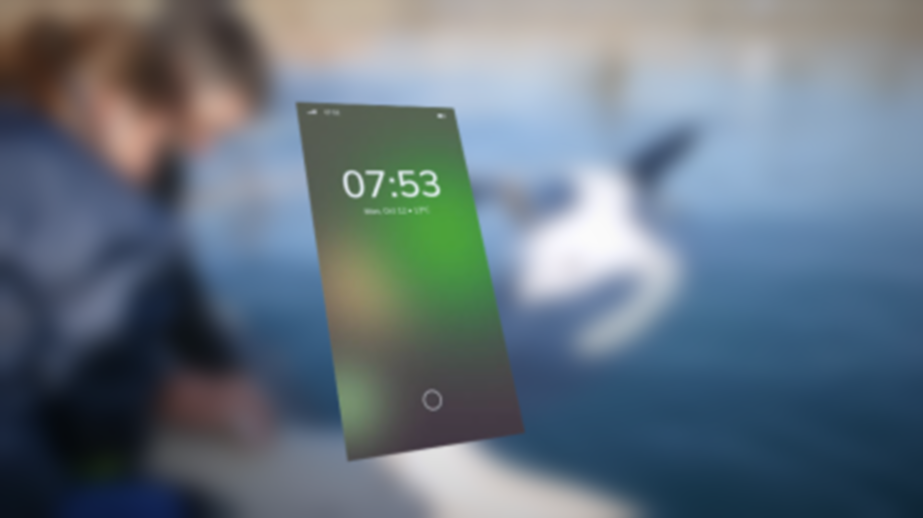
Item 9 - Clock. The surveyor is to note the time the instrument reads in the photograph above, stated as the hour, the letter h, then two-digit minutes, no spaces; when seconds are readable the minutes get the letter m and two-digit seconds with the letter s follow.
7h53
